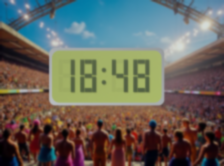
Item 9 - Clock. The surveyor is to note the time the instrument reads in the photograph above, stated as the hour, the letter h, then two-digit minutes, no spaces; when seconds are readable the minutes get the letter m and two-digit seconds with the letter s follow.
18h48
